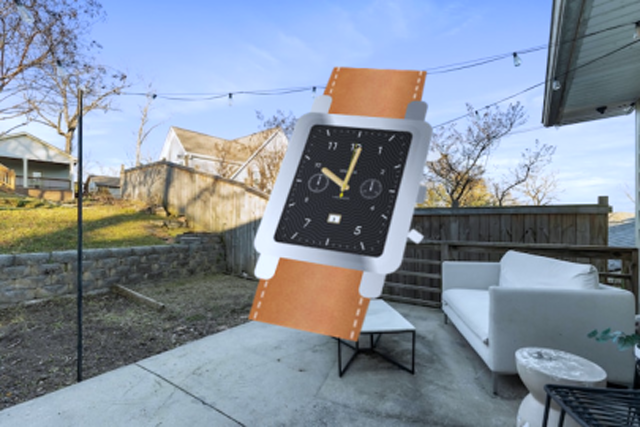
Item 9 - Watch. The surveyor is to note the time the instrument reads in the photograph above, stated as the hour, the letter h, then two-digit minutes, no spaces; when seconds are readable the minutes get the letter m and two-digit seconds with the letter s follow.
10h01
